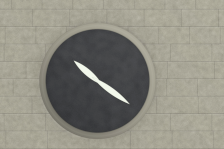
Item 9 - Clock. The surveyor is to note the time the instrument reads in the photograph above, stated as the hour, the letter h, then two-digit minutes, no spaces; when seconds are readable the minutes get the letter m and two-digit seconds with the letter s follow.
10h21
